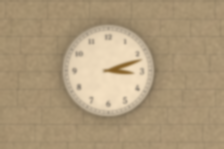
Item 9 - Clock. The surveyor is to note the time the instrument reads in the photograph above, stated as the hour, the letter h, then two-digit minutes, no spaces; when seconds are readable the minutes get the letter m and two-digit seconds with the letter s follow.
3h12
